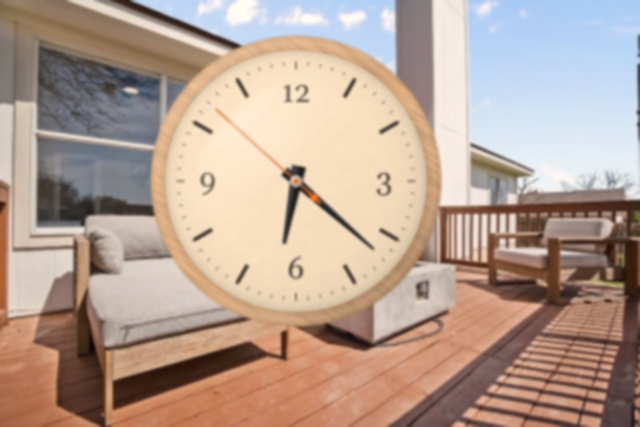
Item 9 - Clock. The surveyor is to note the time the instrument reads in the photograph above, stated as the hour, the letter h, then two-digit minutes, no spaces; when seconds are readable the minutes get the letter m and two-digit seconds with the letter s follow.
6h21m52s
